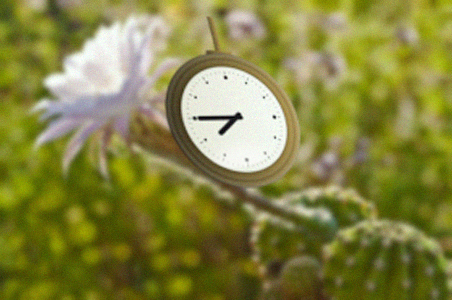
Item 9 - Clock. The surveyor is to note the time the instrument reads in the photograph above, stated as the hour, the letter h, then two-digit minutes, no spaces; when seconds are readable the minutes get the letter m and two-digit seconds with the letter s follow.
7h45
